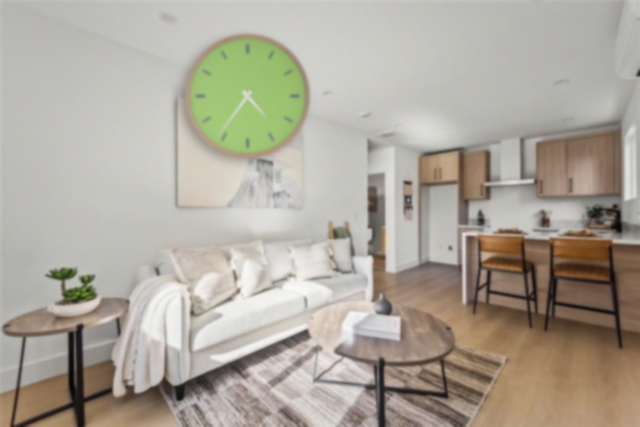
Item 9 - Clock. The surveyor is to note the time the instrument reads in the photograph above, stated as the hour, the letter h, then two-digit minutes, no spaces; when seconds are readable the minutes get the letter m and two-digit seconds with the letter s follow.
4h36
